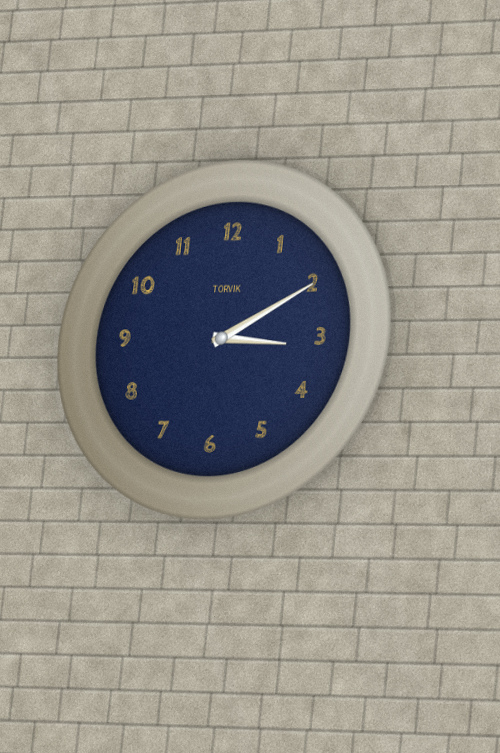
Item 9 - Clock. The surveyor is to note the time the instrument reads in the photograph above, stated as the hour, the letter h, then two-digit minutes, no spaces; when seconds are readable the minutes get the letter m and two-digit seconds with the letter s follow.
3h10
